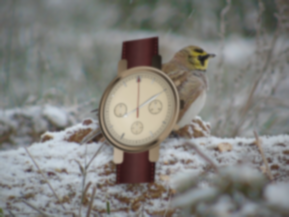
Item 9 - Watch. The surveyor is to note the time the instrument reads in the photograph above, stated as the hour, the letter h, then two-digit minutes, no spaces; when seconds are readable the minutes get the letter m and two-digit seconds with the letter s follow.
8h10
